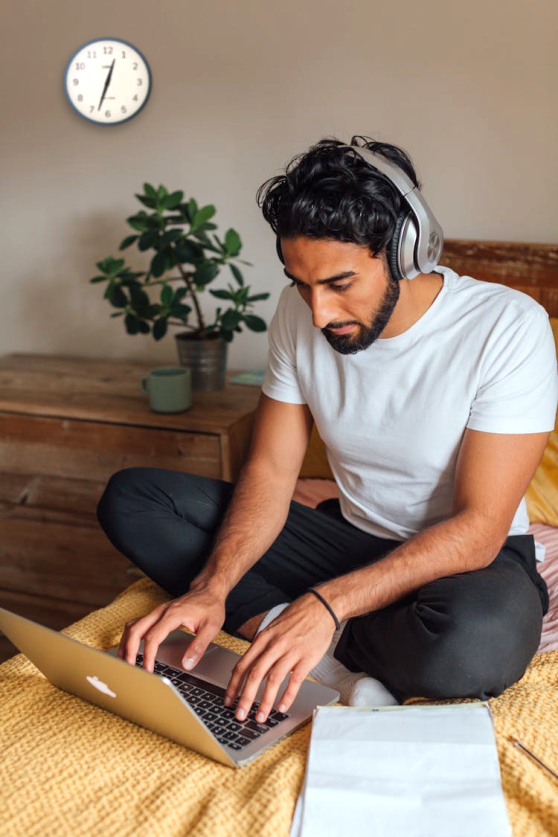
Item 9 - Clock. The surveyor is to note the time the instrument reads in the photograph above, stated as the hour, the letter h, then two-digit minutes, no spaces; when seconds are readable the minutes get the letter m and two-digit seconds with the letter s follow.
12h33
